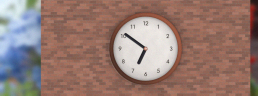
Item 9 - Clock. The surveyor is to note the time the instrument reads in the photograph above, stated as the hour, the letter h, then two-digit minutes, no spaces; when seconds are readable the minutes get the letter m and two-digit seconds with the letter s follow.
6h51
